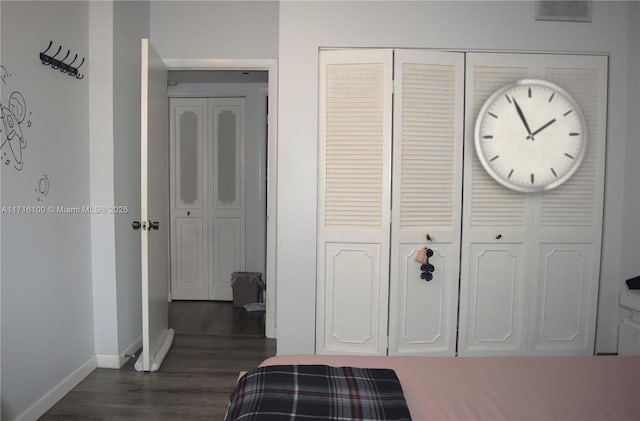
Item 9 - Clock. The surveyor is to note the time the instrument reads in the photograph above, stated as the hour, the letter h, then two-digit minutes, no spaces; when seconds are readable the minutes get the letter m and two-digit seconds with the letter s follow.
1h56
